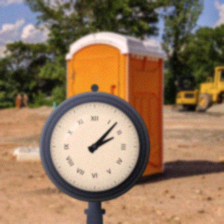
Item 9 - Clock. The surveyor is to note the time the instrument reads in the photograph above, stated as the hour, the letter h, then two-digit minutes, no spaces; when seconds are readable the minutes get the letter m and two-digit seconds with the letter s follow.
2h07
